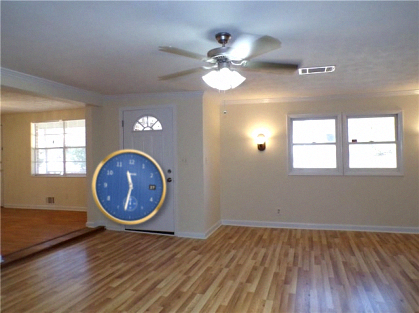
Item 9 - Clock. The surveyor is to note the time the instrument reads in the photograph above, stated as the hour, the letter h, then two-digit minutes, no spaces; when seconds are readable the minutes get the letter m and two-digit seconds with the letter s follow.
11h32
